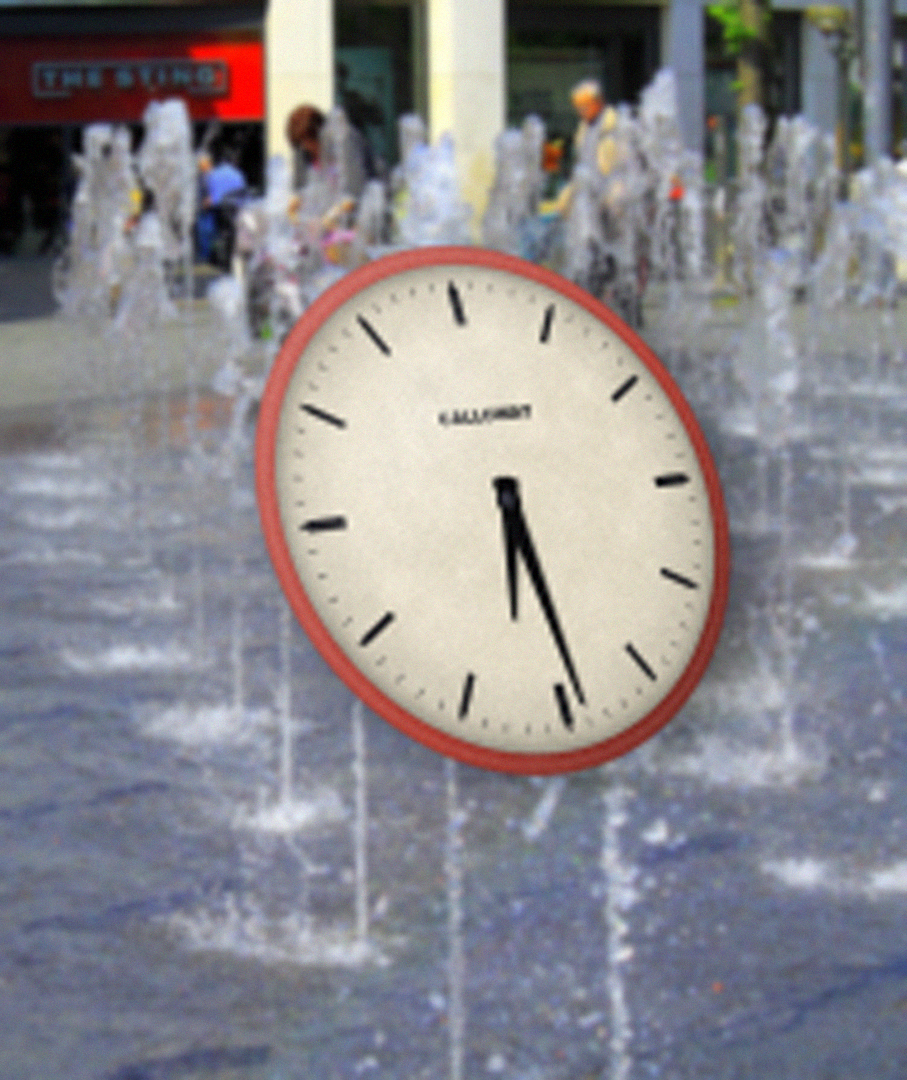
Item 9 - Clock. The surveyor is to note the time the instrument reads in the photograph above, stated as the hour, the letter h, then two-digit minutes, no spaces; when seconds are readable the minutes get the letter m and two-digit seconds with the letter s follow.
6h29
